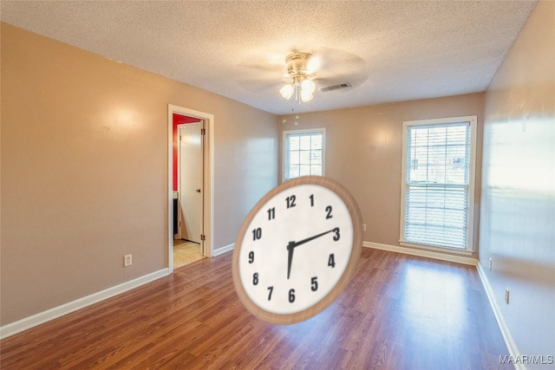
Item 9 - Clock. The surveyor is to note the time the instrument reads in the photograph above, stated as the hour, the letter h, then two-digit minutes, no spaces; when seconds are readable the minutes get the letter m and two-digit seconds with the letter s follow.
6h14
